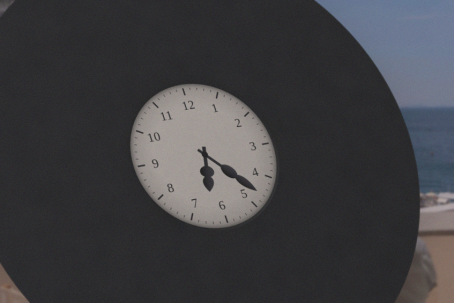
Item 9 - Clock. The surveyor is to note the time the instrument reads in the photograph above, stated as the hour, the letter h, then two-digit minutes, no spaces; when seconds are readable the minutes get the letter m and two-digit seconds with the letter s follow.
6h23
